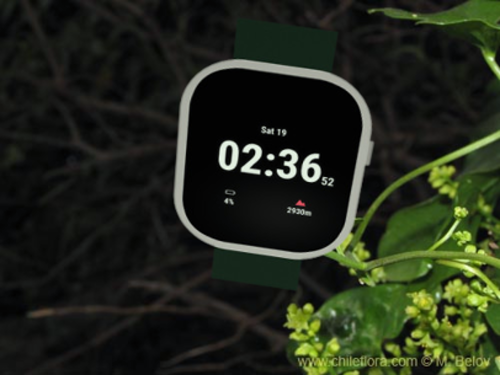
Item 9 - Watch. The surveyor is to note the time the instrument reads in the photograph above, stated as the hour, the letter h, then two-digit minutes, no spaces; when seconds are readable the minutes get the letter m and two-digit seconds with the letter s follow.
2h36m52s
